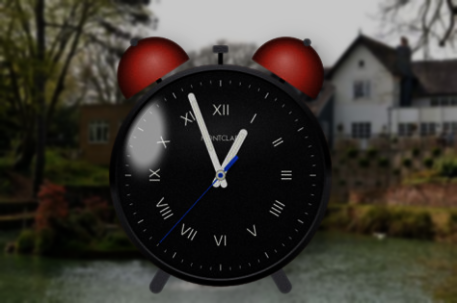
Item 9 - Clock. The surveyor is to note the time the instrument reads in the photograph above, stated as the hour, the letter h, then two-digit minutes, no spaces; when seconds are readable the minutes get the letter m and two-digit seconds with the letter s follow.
12h56m37s
